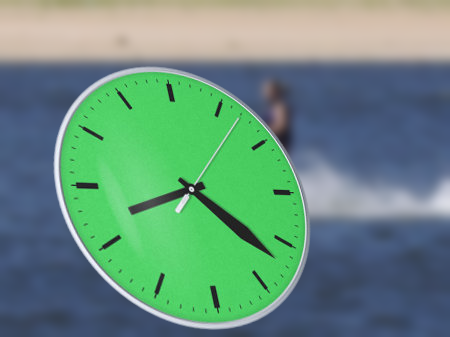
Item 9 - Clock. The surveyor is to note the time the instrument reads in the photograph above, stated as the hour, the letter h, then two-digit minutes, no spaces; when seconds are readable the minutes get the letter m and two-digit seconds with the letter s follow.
8h22m07s
